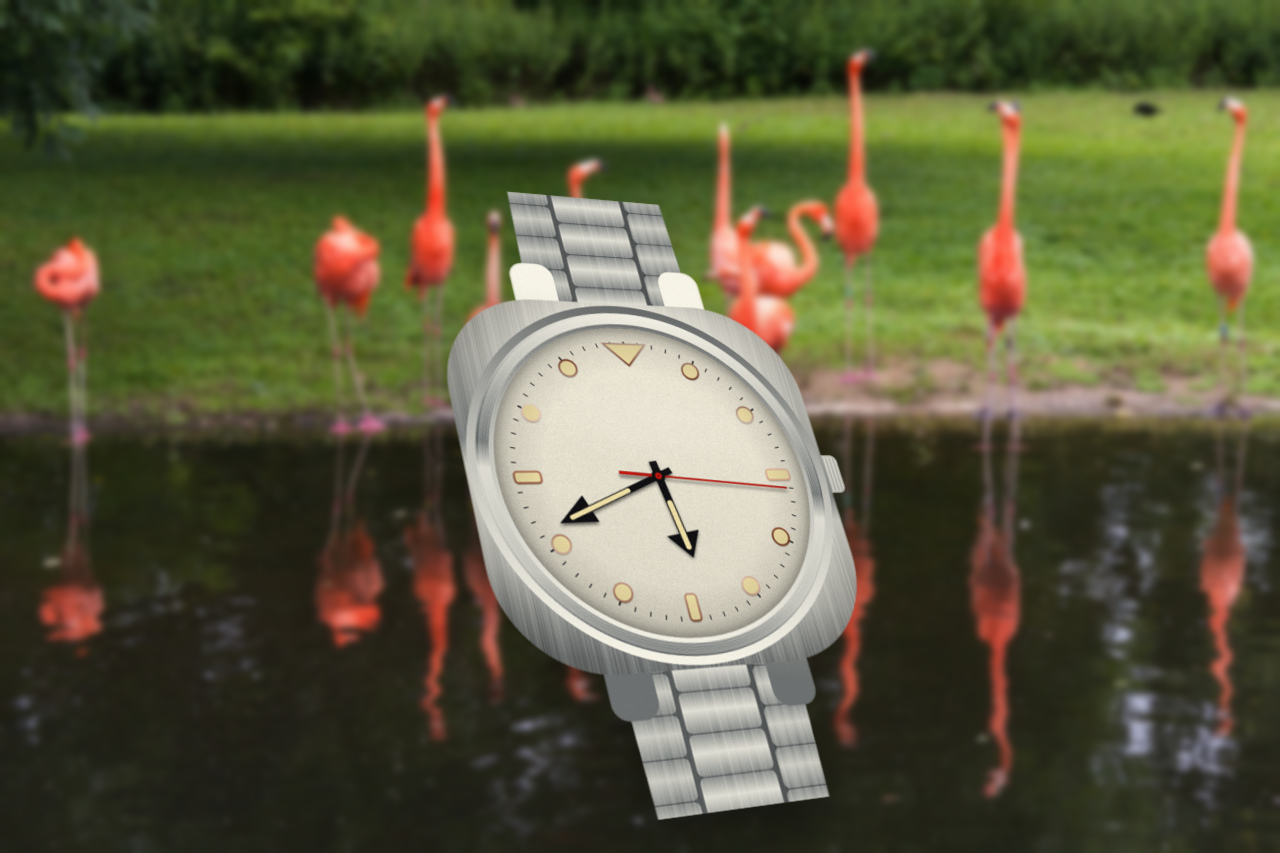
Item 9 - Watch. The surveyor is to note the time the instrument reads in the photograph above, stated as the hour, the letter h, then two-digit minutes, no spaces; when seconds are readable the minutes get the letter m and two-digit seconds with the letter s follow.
5h41m16s
